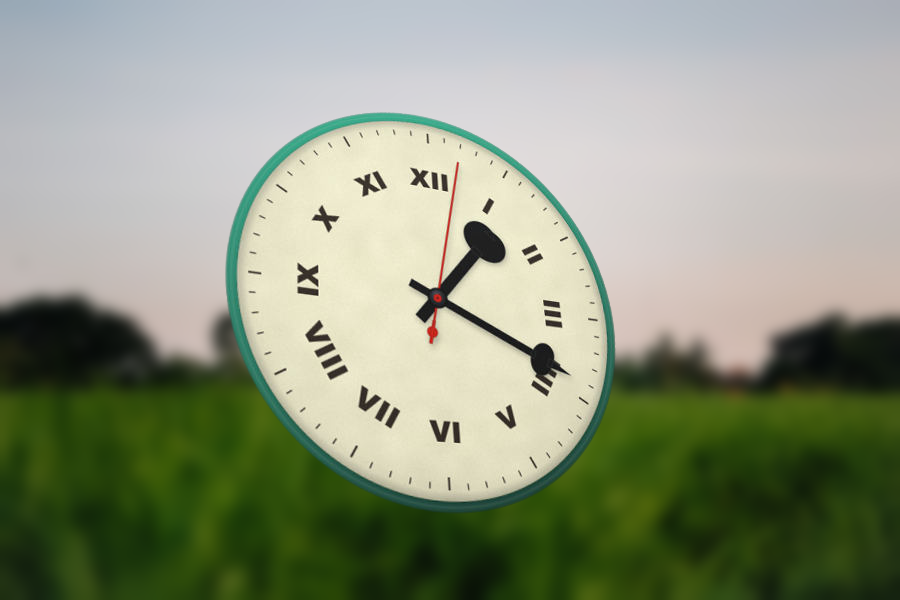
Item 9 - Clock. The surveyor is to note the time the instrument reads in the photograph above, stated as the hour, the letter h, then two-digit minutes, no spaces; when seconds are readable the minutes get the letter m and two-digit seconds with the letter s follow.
1h19m02s
